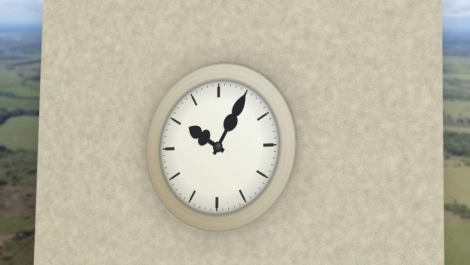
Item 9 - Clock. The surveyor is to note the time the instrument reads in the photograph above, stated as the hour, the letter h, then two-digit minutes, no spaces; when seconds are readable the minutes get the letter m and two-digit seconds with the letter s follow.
10h05
